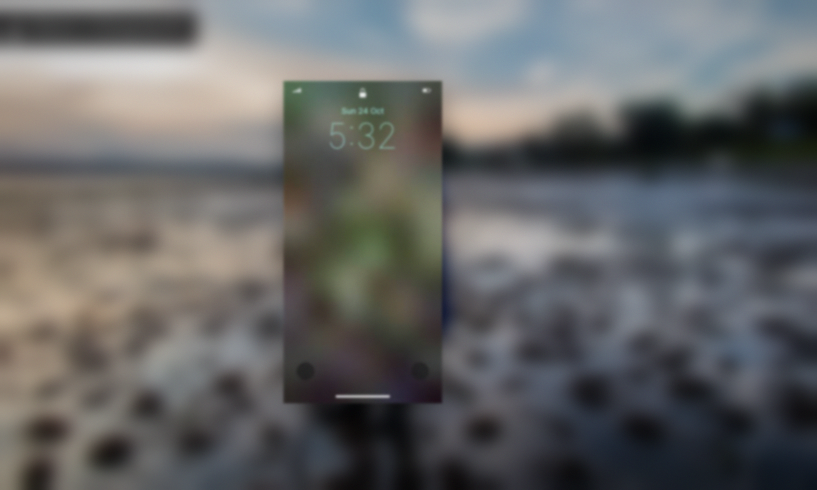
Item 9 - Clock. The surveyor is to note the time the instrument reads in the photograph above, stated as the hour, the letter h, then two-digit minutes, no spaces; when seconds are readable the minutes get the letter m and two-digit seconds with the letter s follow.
5h32
